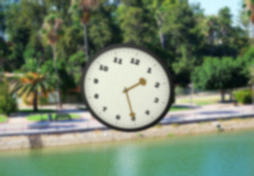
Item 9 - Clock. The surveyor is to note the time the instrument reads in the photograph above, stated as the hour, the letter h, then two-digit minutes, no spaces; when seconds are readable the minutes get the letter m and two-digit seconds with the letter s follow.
1h25
